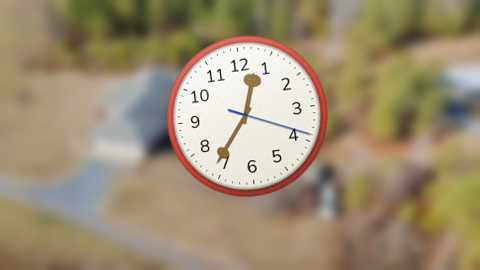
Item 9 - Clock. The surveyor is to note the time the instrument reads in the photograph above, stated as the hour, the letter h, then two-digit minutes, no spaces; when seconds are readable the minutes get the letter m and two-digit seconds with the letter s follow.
12h36m19s
